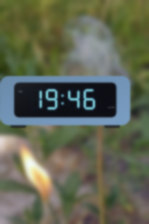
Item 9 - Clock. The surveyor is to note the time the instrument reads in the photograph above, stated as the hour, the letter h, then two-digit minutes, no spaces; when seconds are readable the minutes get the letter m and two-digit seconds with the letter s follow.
19h46
